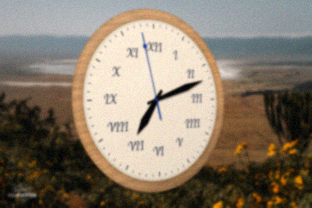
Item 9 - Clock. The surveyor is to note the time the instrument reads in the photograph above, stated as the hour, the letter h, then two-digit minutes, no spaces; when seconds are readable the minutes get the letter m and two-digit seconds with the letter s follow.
7h11m58s
